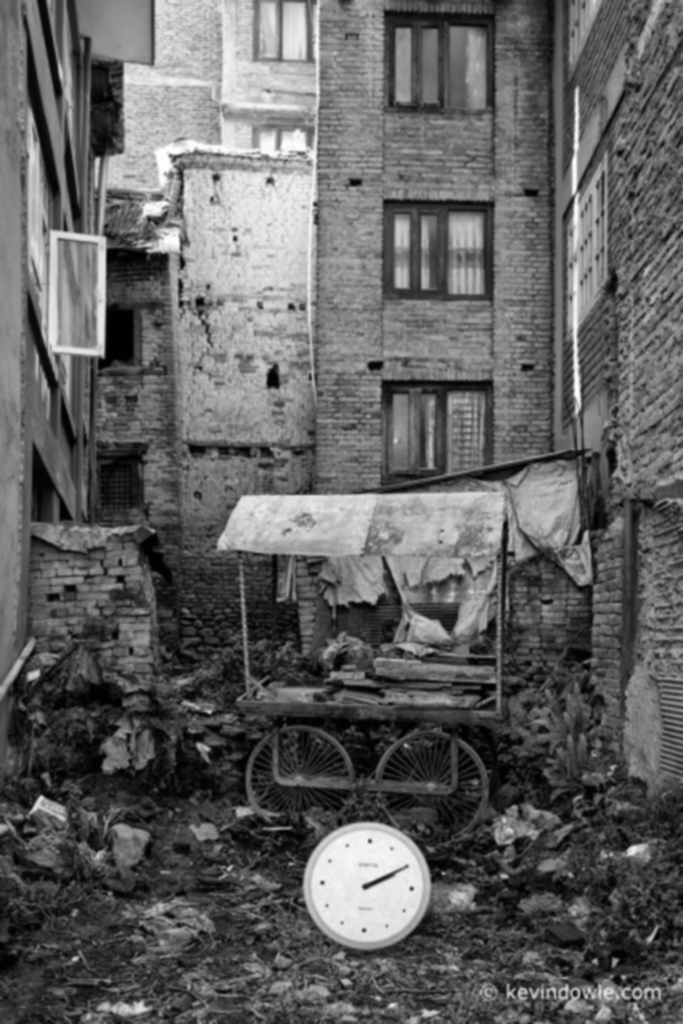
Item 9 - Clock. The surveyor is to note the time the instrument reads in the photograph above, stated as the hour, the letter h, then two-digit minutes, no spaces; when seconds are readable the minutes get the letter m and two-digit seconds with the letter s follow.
2h10
